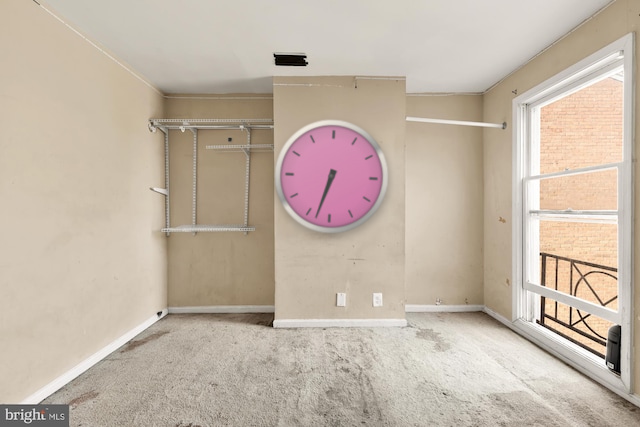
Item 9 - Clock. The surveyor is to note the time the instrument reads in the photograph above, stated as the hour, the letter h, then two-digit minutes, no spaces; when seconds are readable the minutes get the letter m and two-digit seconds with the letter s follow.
6h33
